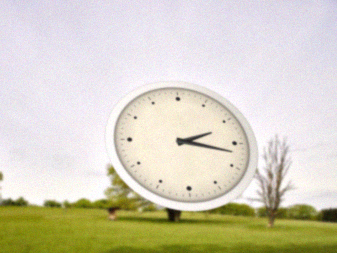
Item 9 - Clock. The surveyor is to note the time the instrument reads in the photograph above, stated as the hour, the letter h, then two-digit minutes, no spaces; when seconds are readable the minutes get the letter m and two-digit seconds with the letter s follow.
2h17
